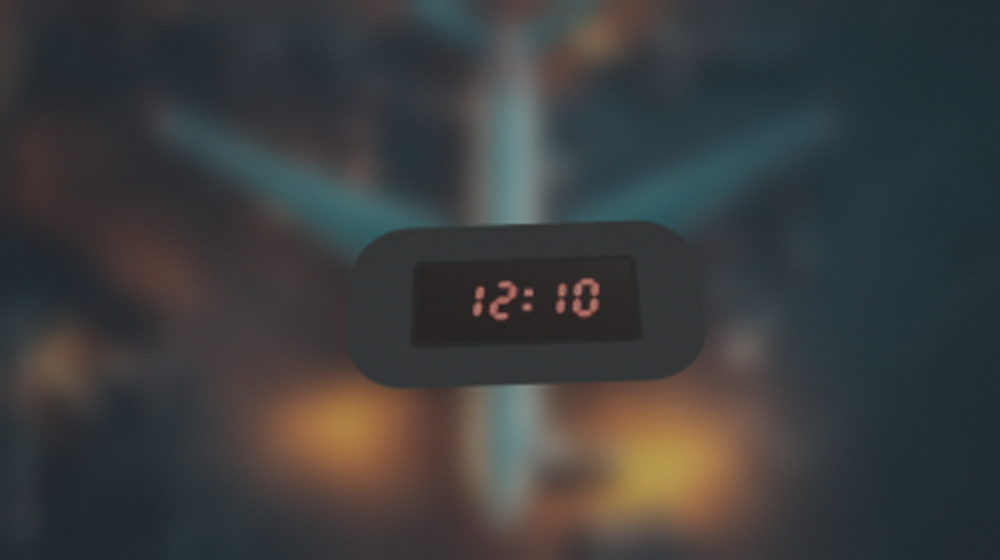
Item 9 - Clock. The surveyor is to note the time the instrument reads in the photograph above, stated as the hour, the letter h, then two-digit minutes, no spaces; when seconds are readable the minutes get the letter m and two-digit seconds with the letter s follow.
12h10
